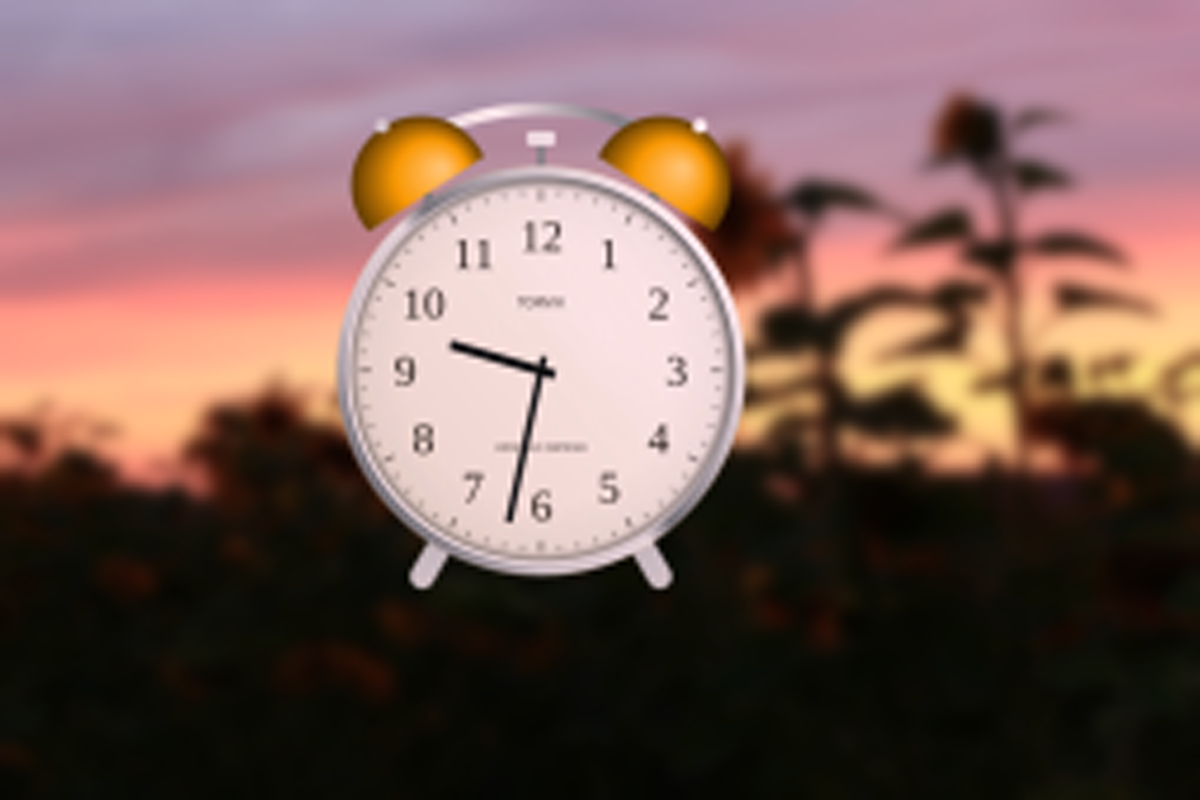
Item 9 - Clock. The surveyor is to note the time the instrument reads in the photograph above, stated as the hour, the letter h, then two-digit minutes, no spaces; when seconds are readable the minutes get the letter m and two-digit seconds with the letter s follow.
9h32
